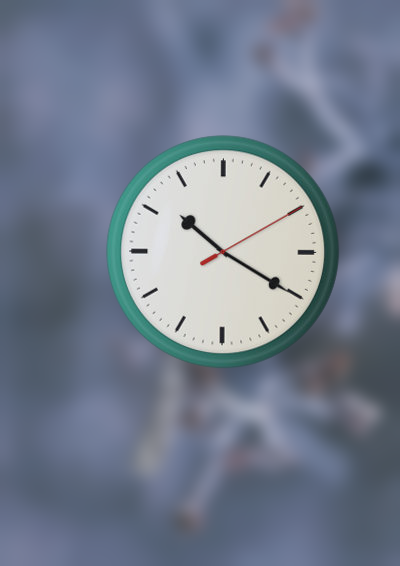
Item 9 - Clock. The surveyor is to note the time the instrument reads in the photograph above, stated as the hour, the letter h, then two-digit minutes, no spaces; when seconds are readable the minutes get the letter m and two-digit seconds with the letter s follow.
10h20m10s
